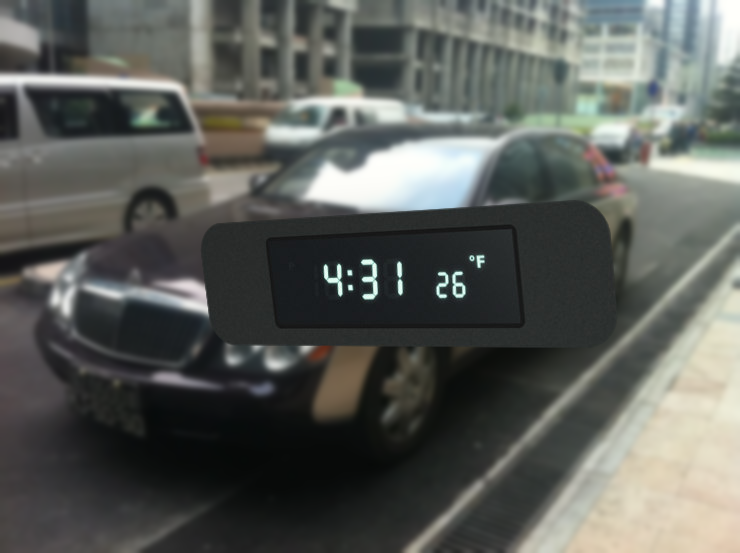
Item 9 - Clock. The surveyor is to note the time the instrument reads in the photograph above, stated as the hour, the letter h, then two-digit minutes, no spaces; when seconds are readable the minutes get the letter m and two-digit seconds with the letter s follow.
4h31
